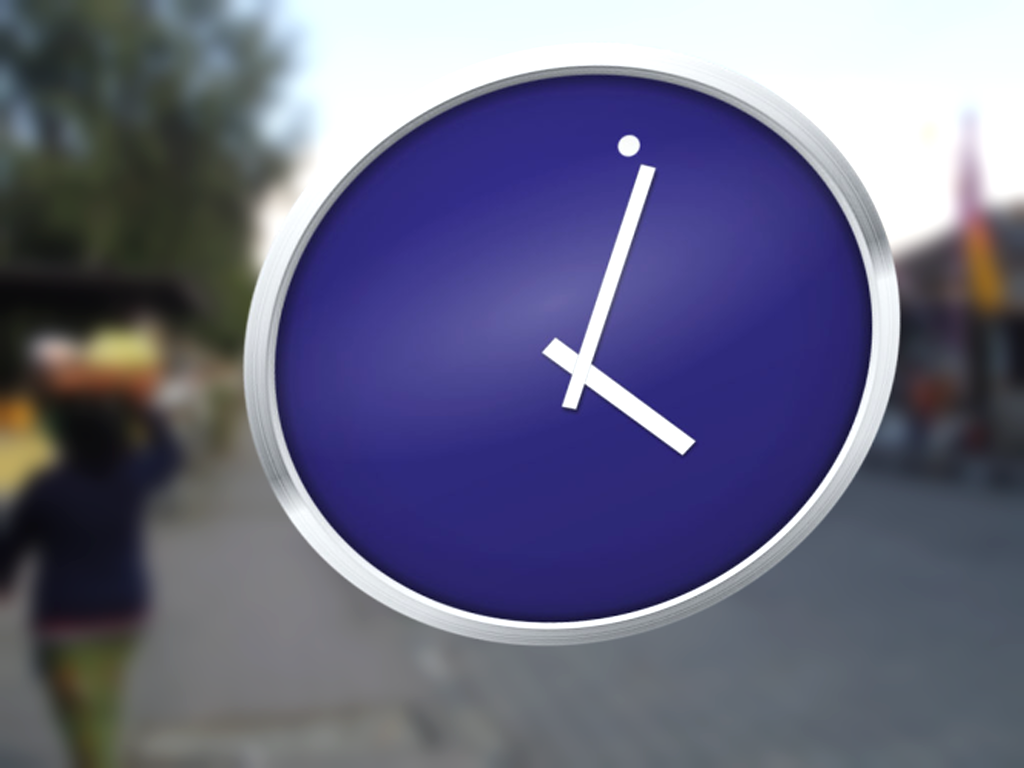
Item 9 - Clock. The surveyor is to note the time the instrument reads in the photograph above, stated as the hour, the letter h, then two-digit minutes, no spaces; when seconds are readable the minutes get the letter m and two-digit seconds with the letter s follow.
4h01
